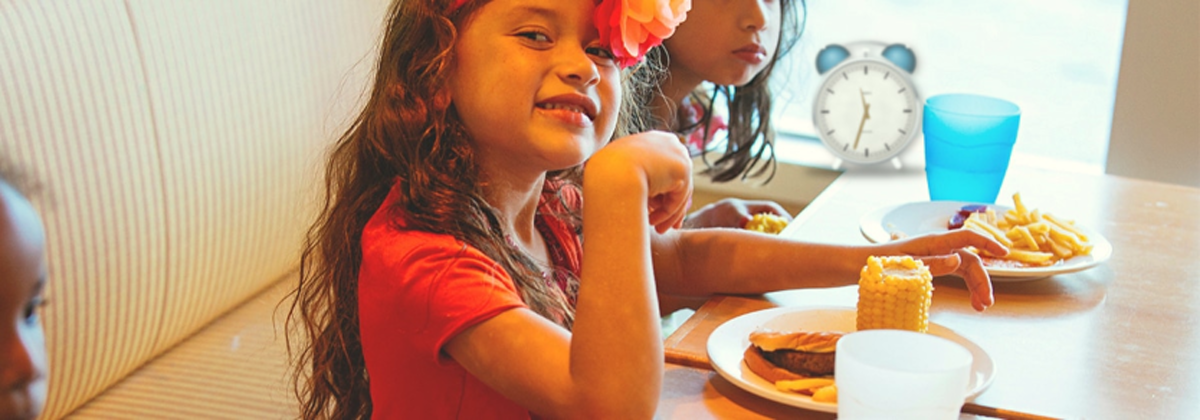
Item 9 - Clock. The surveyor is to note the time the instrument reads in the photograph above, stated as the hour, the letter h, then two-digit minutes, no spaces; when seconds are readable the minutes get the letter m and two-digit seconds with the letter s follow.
11h33
